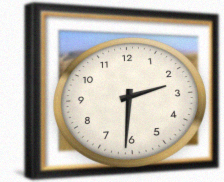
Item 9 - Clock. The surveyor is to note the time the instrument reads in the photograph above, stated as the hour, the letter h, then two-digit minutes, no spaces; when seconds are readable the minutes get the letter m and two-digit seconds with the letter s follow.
2h31
